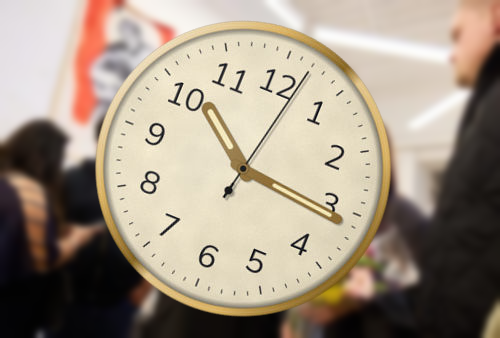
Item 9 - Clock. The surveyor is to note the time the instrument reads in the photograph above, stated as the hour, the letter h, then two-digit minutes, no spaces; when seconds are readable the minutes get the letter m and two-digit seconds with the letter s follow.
10h16m02s
